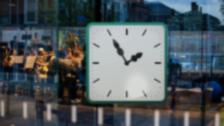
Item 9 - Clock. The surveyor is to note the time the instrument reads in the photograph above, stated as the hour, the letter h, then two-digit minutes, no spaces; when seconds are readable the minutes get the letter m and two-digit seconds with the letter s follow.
1h55
